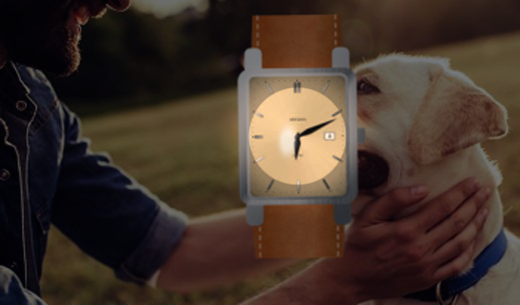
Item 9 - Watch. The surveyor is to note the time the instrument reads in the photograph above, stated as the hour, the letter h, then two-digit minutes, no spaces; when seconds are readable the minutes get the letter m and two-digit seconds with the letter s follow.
6h11
